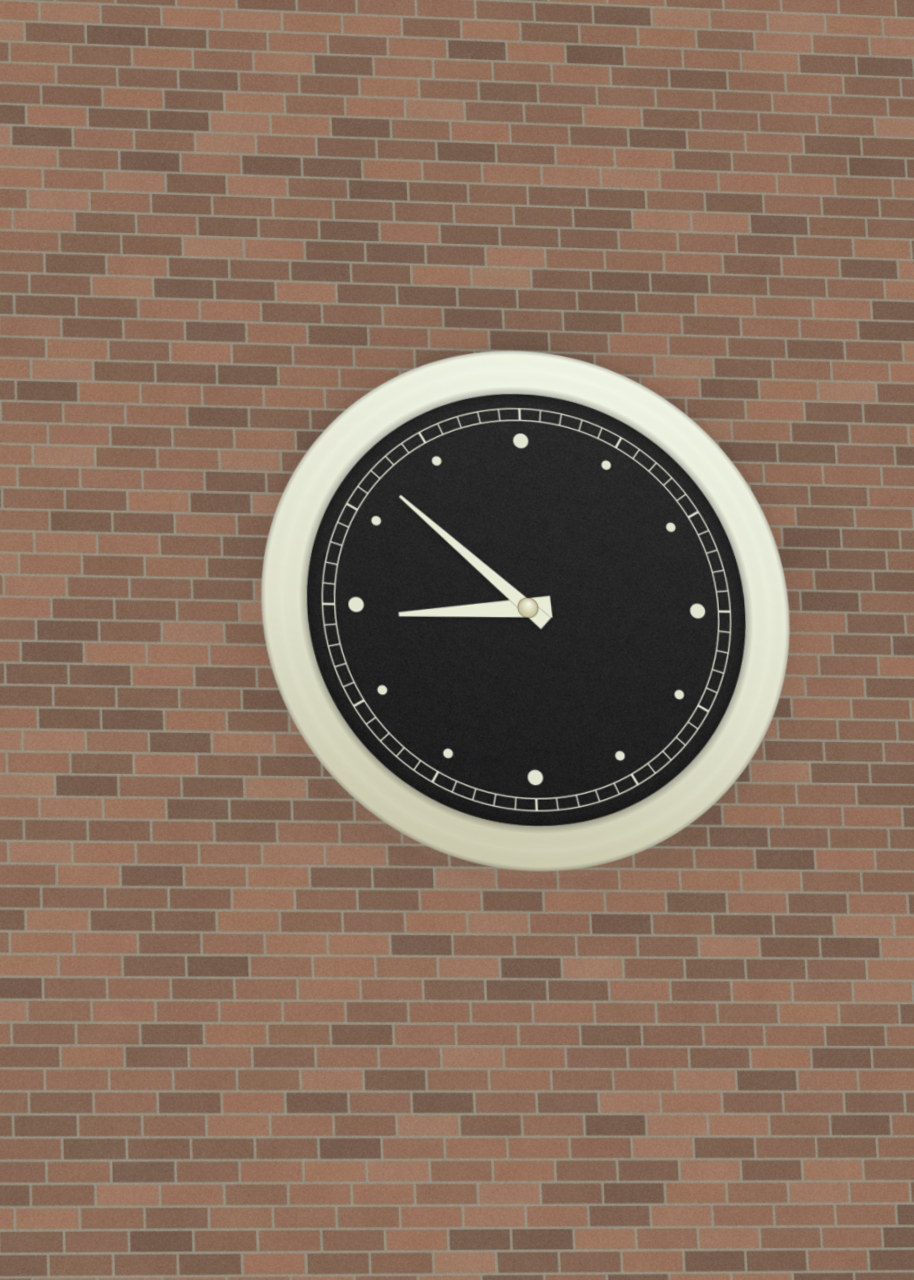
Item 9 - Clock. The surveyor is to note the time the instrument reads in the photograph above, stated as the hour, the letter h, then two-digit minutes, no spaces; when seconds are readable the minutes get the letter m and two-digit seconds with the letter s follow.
8h52
